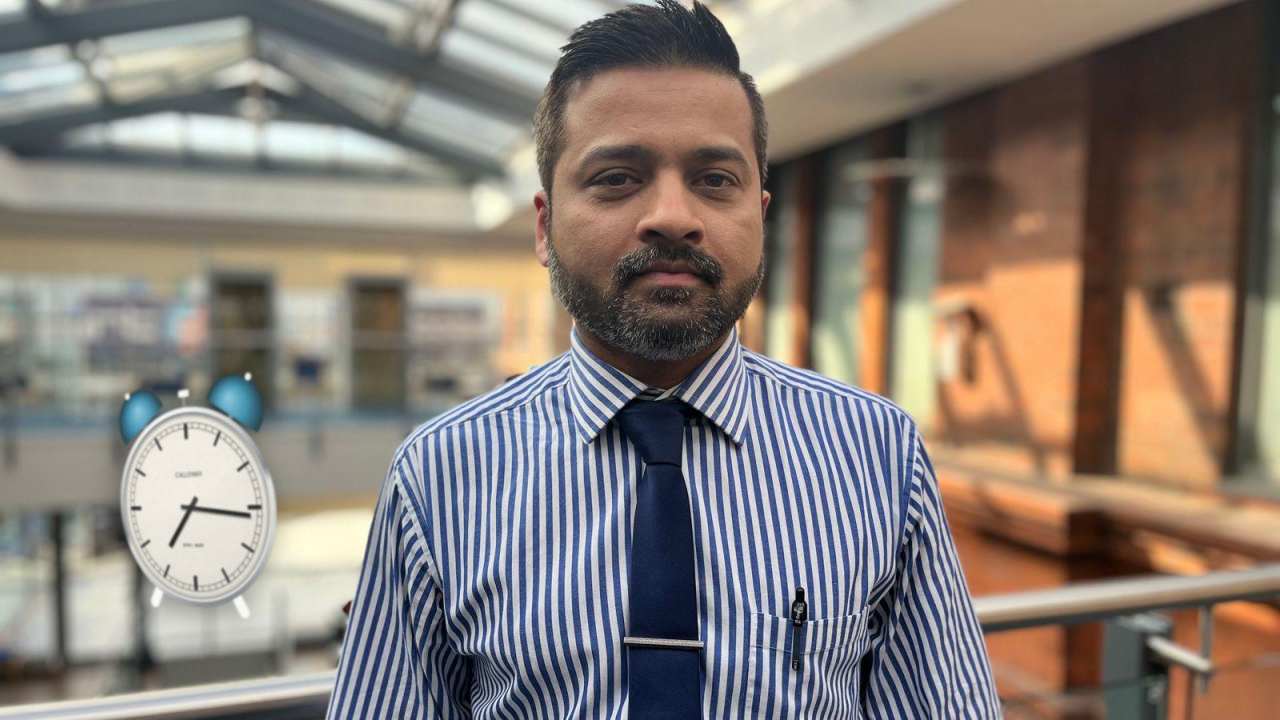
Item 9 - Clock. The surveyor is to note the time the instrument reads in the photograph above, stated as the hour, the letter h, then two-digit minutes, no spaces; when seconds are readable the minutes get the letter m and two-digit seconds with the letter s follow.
7h16
